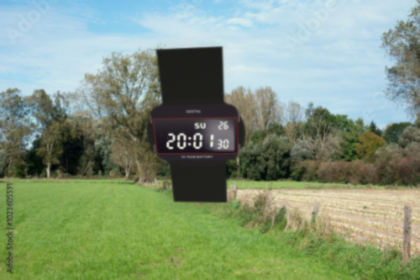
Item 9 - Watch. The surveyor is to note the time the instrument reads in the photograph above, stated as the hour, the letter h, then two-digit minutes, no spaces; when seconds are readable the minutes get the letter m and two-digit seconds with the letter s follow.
20h01m30s
